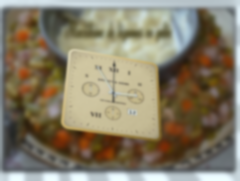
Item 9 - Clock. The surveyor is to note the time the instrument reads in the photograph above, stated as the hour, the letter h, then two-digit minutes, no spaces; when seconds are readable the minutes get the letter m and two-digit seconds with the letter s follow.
2h55
